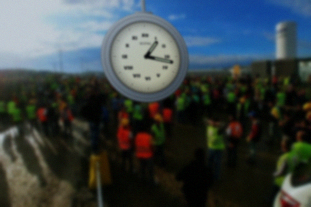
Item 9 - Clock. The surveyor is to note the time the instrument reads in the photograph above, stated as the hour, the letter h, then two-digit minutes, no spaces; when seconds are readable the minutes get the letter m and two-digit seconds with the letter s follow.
1h17
